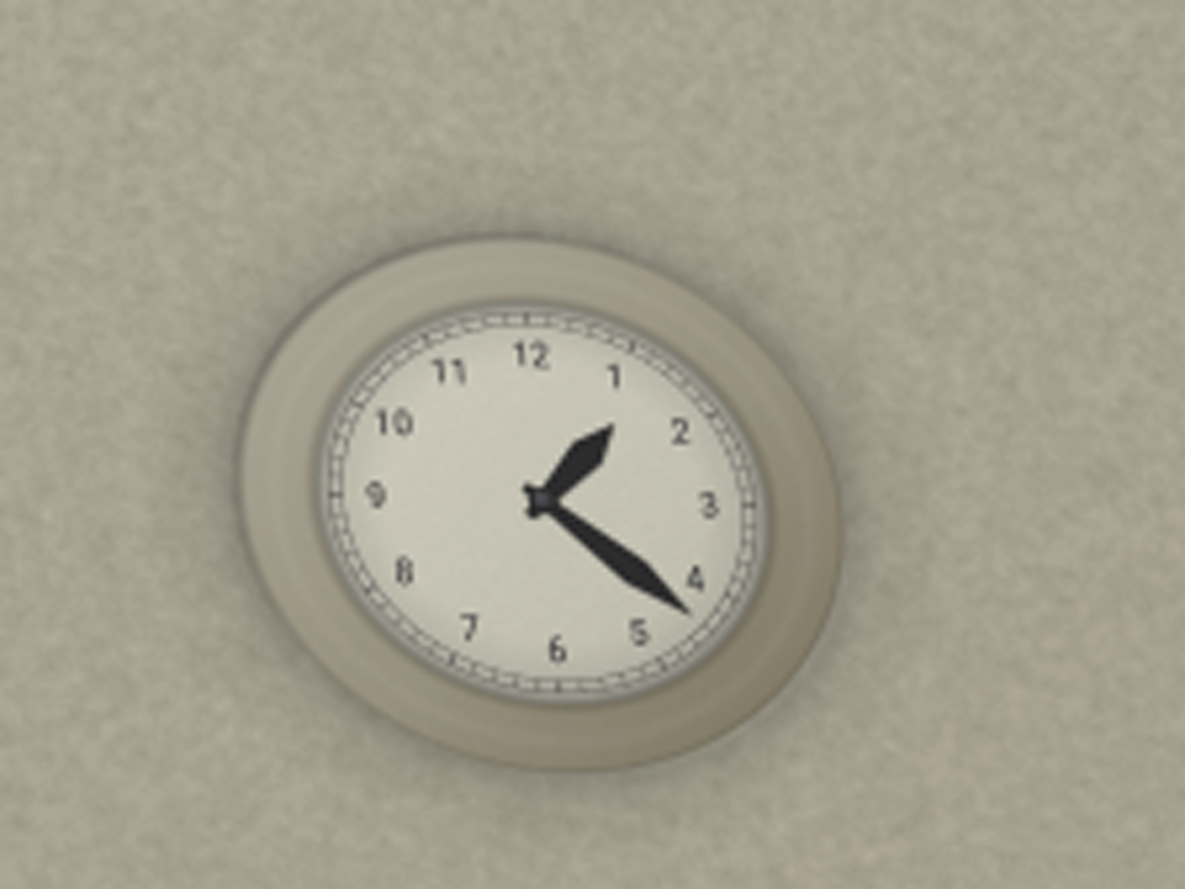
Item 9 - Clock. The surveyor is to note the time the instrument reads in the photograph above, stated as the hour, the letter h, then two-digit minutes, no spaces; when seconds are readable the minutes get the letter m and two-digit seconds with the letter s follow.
1h22
